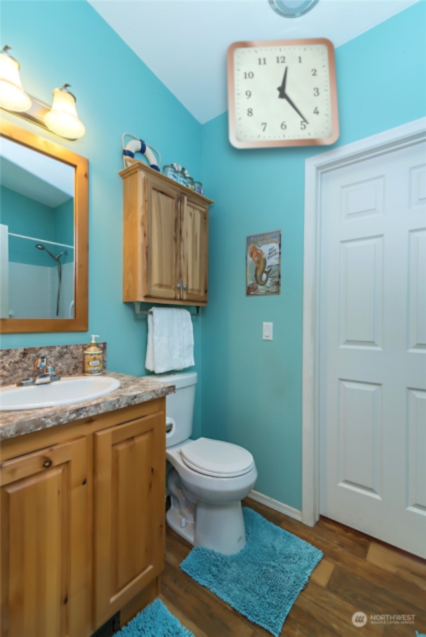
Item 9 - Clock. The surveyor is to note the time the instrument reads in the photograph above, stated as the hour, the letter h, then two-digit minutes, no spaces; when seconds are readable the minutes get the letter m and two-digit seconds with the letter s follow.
12h24
